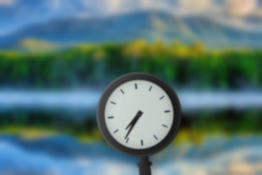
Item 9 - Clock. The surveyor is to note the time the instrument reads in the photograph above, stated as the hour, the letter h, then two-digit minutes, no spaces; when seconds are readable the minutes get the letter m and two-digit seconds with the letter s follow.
7h36
